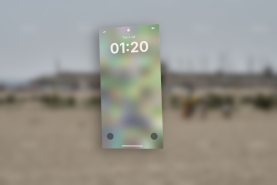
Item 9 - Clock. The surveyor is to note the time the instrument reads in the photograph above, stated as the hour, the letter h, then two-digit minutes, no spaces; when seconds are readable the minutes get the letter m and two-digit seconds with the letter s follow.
1h20
